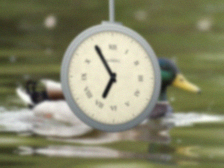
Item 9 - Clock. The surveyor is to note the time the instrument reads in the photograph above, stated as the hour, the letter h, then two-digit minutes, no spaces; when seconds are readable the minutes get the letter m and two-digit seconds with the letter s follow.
6h55
